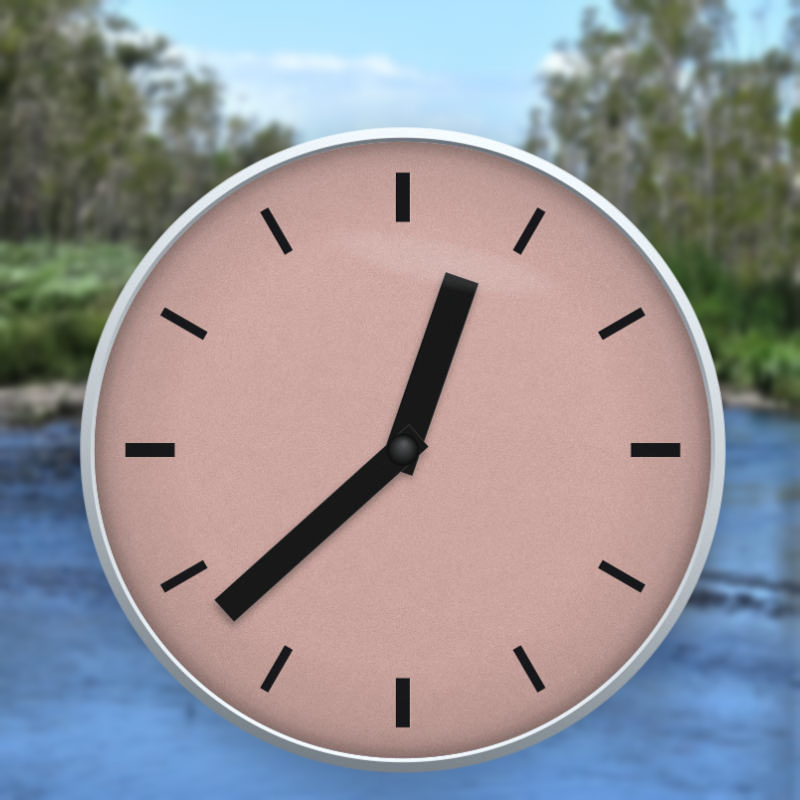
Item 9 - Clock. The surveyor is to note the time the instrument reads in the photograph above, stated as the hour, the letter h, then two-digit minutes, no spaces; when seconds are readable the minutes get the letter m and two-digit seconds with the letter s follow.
12h38
